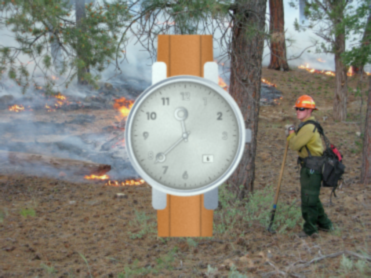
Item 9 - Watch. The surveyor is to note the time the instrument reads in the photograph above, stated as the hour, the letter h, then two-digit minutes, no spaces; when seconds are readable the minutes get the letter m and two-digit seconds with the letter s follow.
11h38
